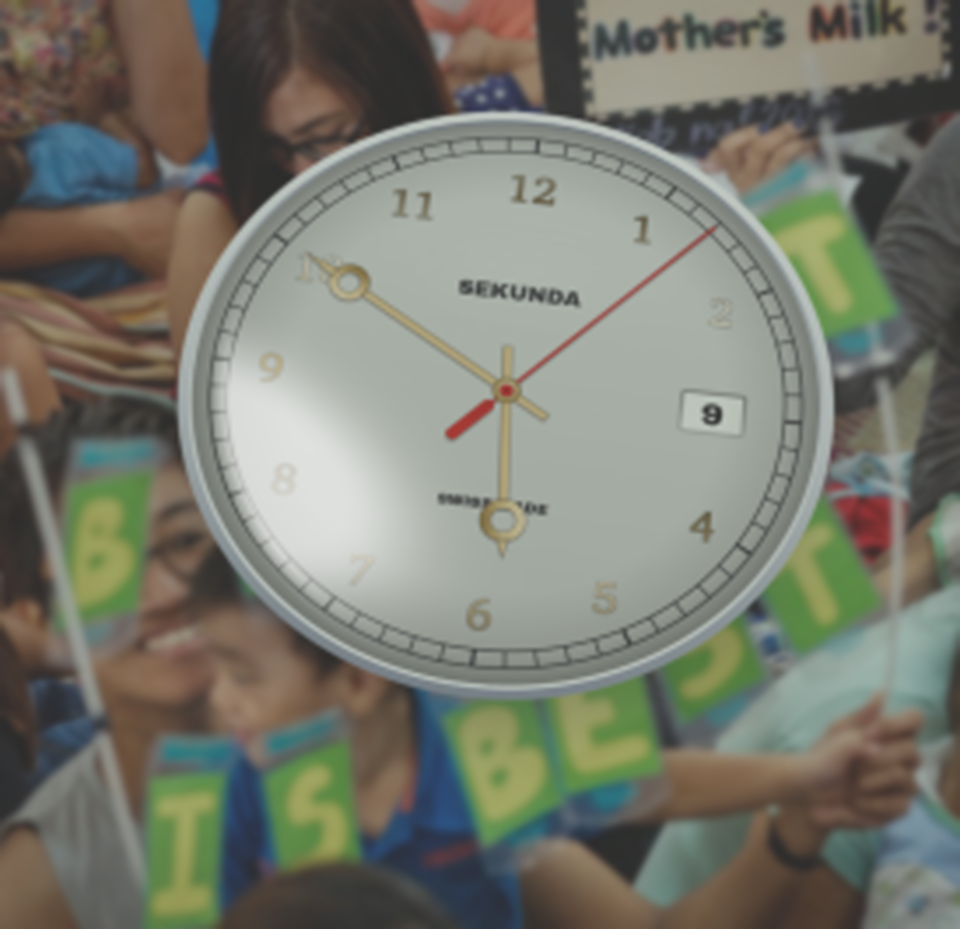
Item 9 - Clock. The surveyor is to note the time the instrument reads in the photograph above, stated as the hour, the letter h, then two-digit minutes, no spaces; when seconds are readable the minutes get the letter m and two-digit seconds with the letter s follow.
5h50m07s
